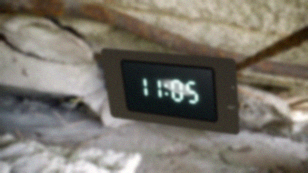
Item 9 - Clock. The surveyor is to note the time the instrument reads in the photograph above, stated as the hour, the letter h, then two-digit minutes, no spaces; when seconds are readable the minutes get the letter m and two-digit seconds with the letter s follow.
11h05
